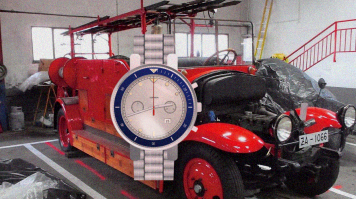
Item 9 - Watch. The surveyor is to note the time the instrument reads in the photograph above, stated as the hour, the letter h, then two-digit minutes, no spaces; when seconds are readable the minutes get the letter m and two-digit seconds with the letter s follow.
2h42
